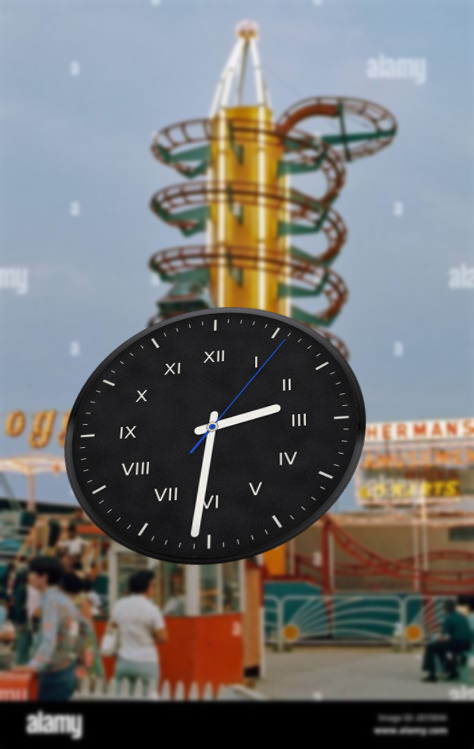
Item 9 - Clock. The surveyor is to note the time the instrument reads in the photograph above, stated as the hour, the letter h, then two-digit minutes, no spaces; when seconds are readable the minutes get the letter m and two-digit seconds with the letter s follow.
2h31m06s
